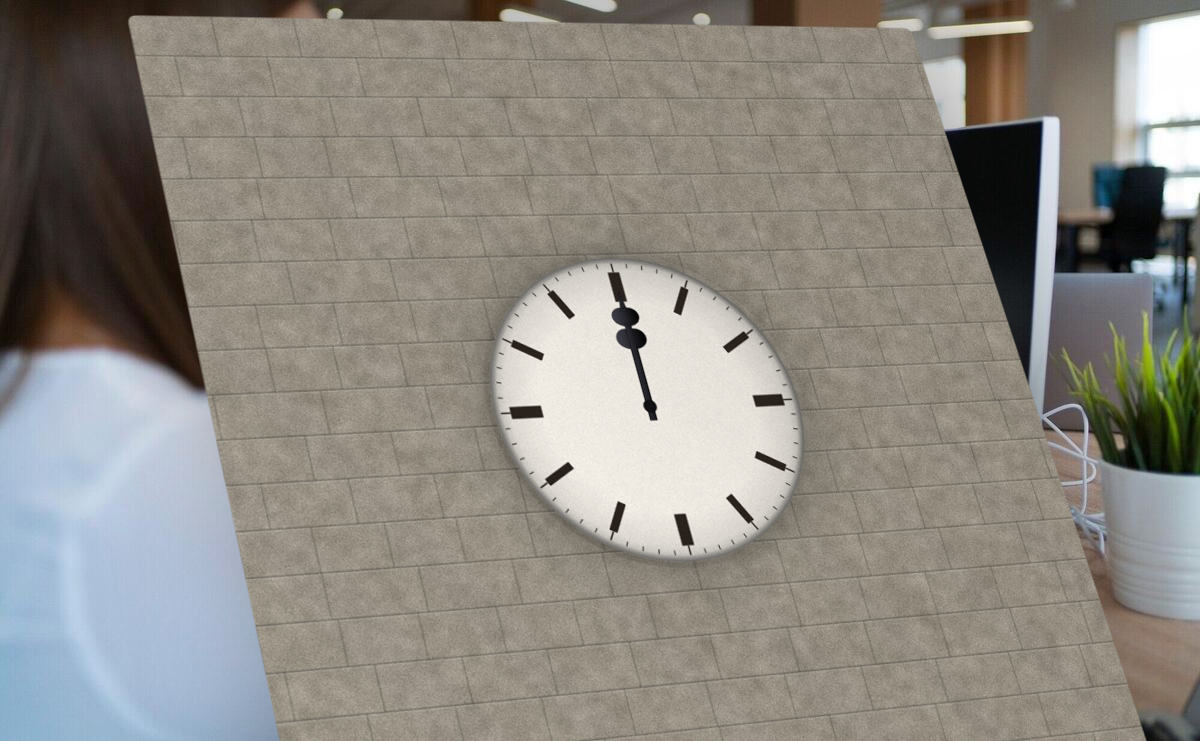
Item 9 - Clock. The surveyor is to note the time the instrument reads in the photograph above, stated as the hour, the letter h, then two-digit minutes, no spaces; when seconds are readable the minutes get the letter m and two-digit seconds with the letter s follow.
12h00
